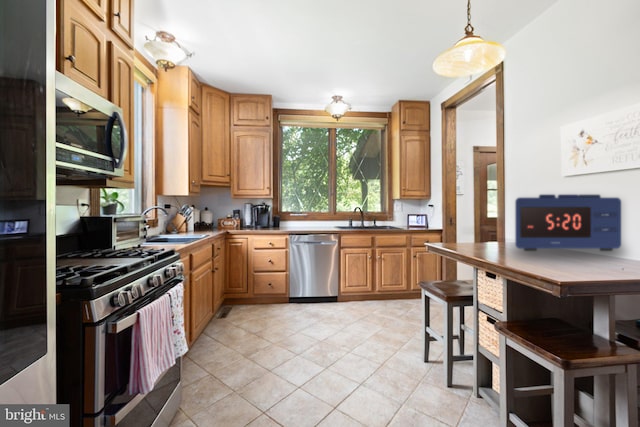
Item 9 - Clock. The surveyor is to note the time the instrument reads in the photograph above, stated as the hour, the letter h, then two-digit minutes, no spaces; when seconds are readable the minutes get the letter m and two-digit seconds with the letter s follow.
5h20
